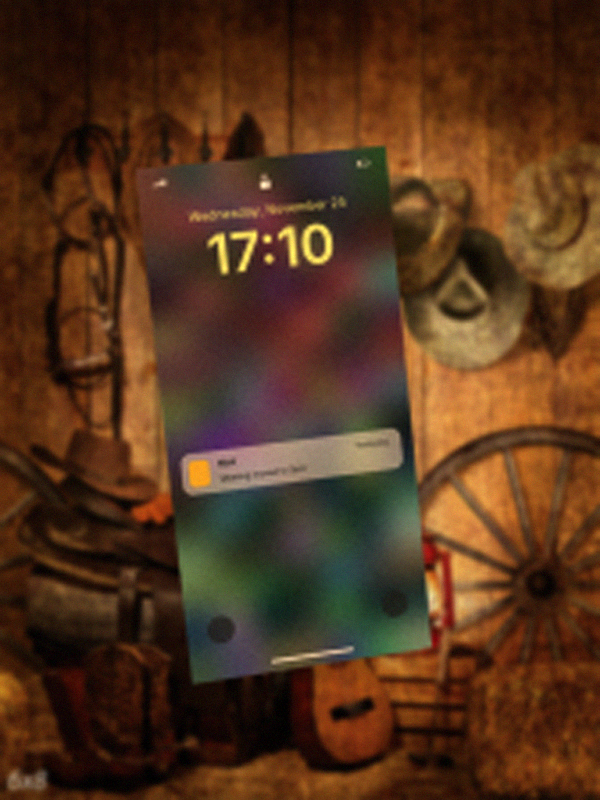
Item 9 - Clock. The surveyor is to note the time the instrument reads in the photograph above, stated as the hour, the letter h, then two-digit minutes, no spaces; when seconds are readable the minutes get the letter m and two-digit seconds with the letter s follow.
17h10
